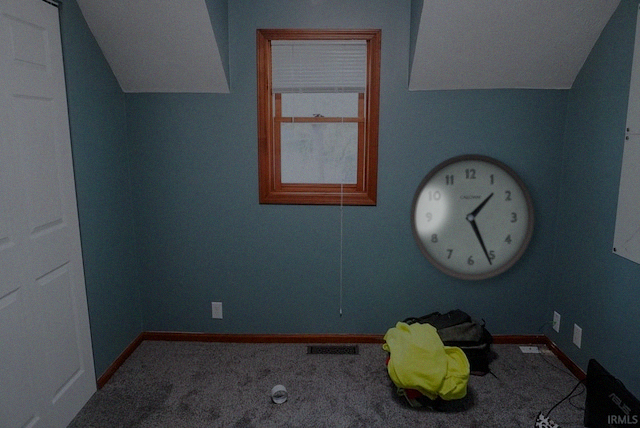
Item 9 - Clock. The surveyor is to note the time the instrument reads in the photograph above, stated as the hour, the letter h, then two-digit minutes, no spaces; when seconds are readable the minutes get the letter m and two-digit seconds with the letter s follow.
1h26
